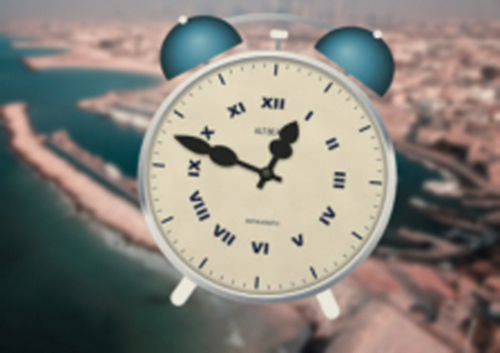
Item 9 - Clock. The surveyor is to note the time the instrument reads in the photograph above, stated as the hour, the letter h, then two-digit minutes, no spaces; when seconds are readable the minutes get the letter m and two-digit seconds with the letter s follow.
12h48
